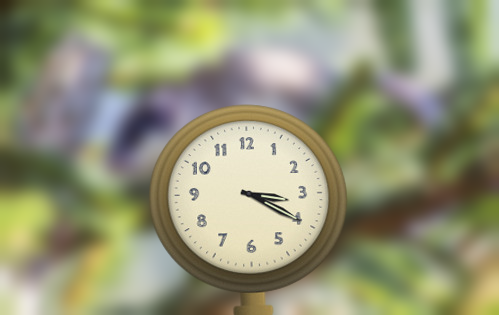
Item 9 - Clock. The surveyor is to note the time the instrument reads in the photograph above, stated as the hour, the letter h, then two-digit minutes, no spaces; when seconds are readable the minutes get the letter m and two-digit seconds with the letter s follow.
3h20
